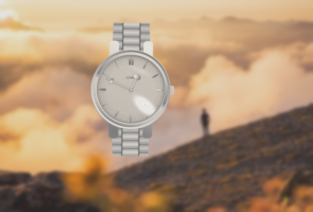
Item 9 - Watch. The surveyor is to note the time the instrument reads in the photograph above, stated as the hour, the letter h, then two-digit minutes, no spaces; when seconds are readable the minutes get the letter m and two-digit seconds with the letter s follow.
12h49
